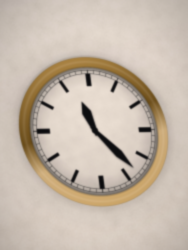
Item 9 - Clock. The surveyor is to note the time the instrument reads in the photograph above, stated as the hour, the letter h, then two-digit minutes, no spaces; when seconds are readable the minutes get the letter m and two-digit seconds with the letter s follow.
11h23
